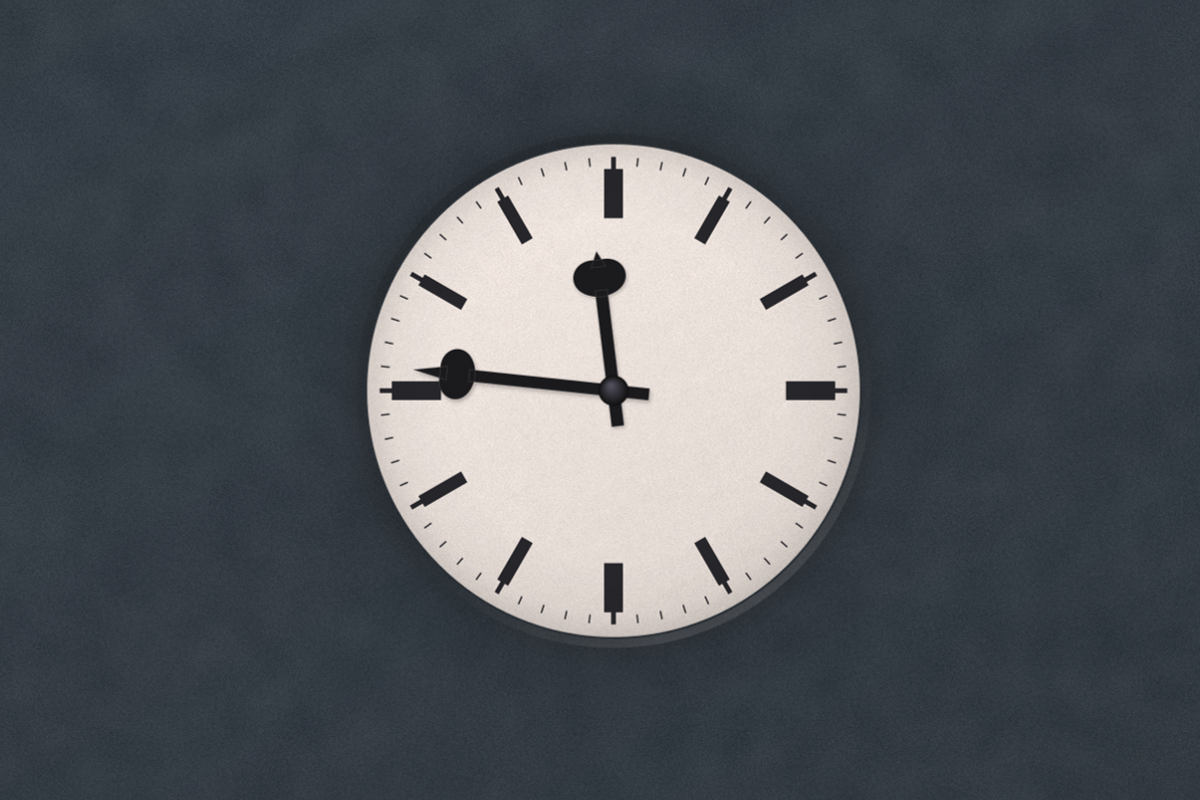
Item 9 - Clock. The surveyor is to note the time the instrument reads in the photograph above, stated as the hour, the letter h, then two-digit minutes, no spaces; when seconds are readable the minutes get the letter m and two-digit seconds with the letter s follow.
11h46
